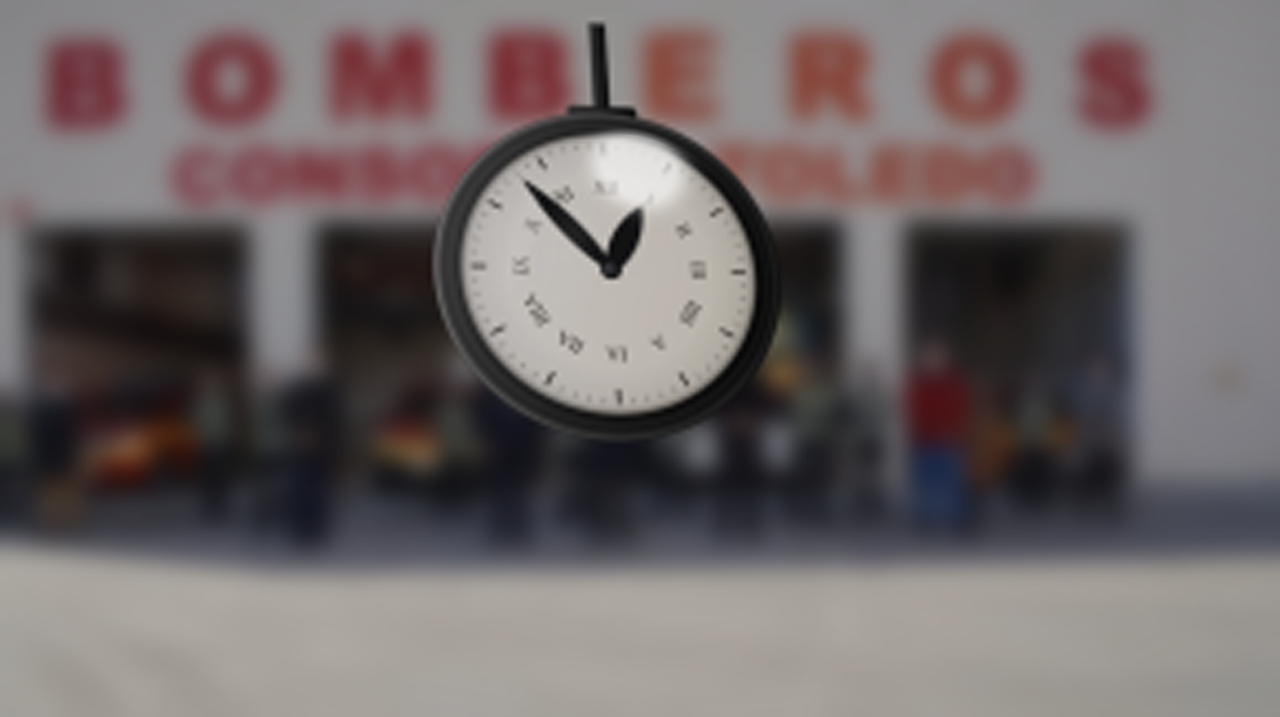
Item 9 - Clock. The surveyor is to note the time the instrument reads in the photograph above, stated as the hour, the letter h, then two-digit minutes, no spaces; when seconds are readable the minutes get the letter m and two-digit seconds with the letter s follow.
12h53
